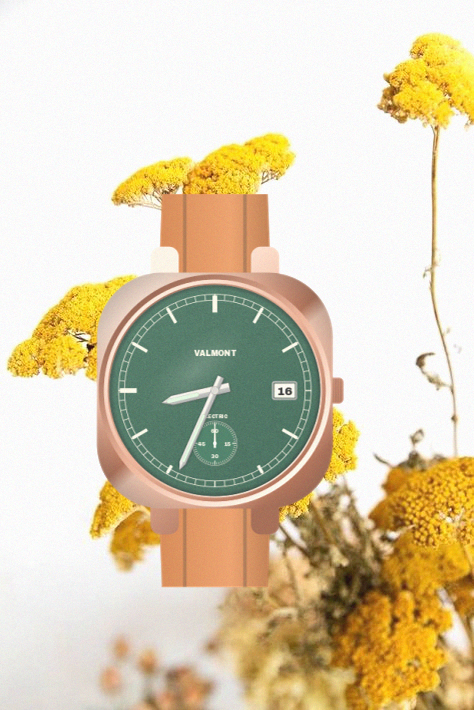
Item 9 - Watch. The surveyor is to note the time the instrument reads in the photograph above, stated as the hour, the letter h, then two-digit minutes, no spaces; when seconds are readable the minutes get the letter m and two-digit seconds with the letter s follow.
8h34
